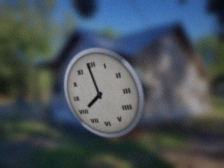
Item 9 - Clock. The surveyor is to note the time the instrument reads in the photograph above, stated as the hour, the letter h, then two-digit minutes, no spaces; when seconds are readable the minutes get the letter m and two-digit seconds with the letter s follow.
7h59
